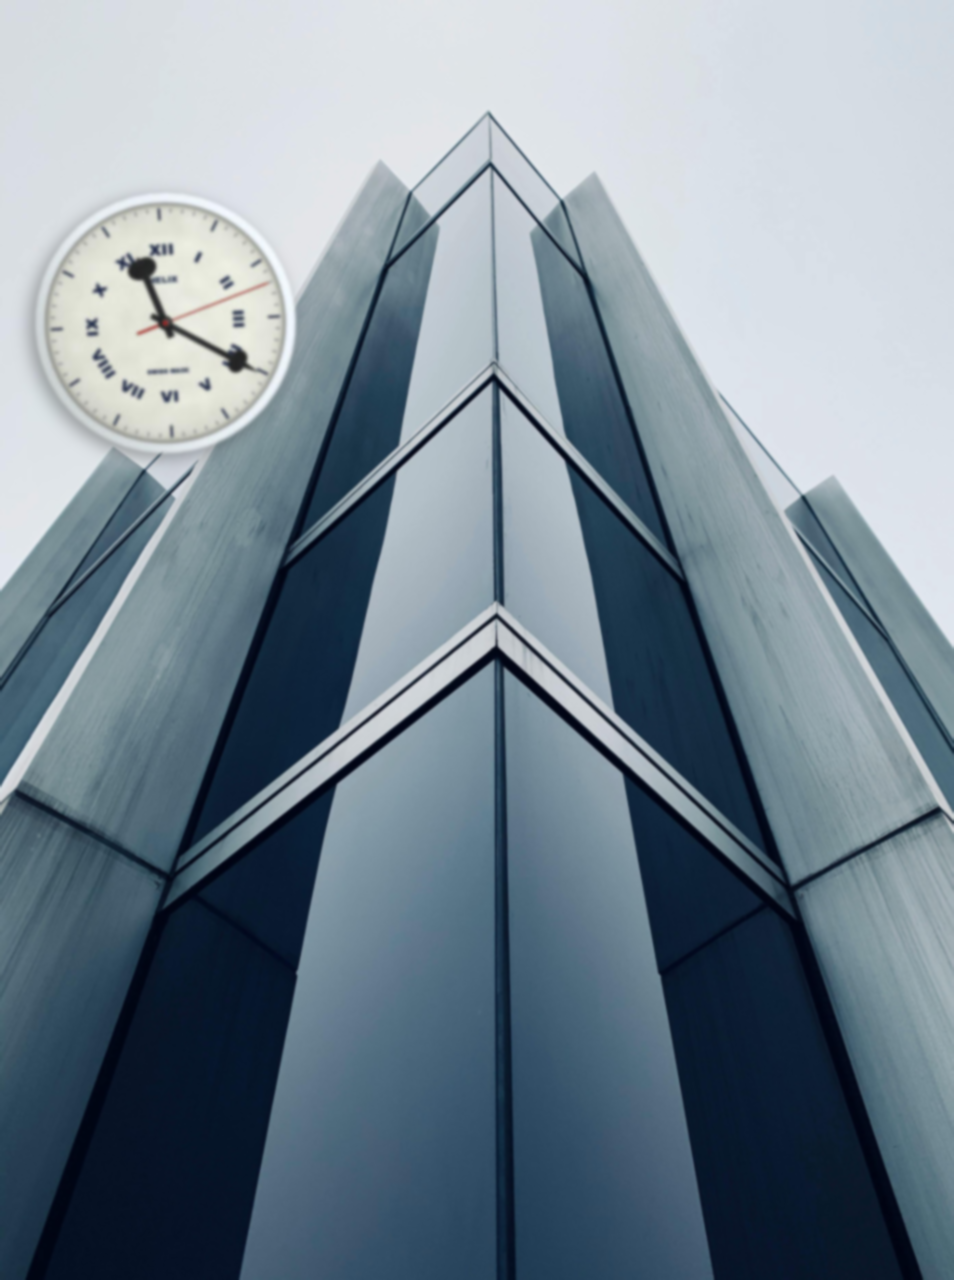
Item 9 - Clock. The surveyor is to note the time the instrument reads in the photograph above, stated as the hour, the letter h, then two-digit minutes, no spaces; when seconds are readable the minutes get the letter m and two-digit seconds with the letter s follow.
11h20m12s
